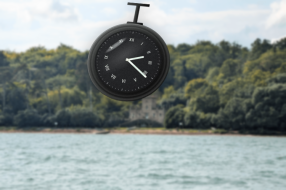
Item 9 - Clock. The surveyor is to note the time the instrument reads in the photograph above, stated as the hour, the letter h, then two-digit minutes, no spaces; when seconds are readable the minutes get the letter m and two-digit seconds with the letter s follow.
2h21
